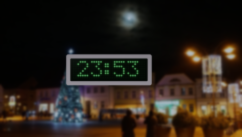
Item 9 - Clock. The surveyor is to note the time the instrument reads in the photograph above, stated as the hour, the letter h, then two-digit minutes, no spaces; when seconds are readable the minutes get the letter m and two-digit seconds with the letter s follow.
23h53
